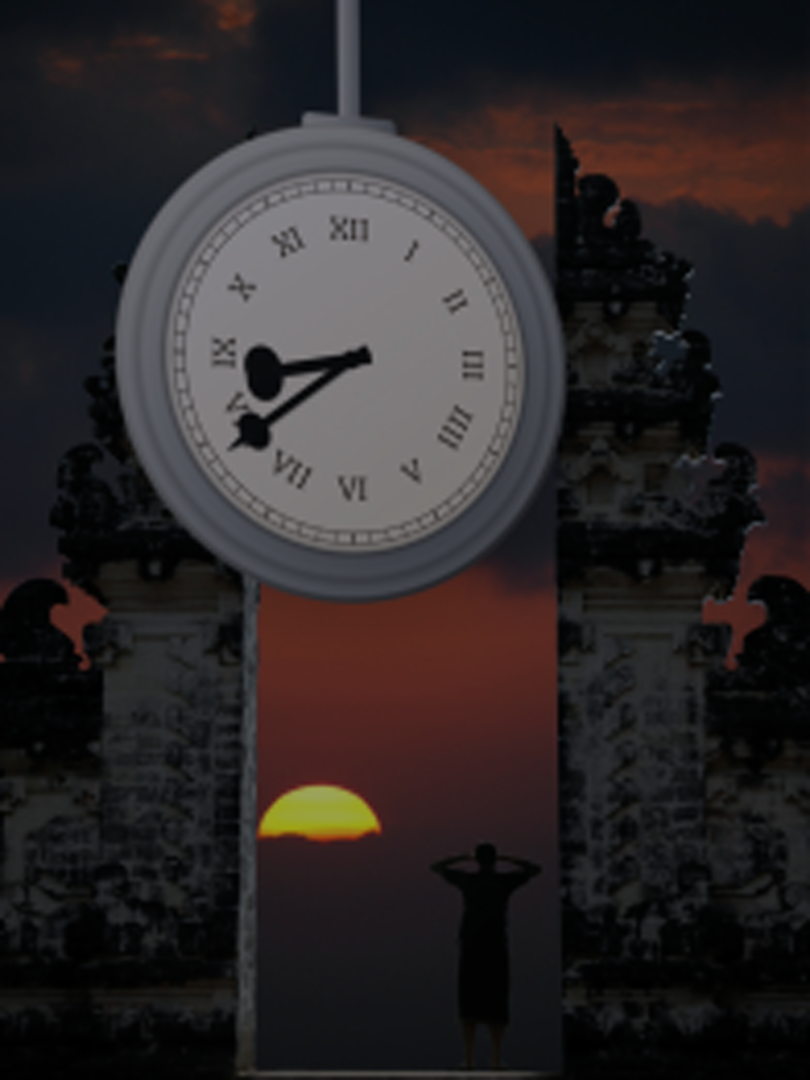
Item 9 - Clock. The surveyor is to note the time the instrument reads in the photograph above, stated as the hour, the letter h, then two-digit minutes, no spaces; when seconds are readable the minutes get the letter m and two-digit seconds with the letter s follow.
8h39
